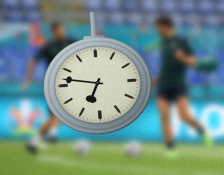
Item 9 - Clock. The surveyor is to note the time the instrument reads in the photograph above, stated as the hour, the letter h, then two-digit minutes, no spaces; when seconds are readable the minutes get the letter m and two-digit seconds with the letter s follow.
6h47
